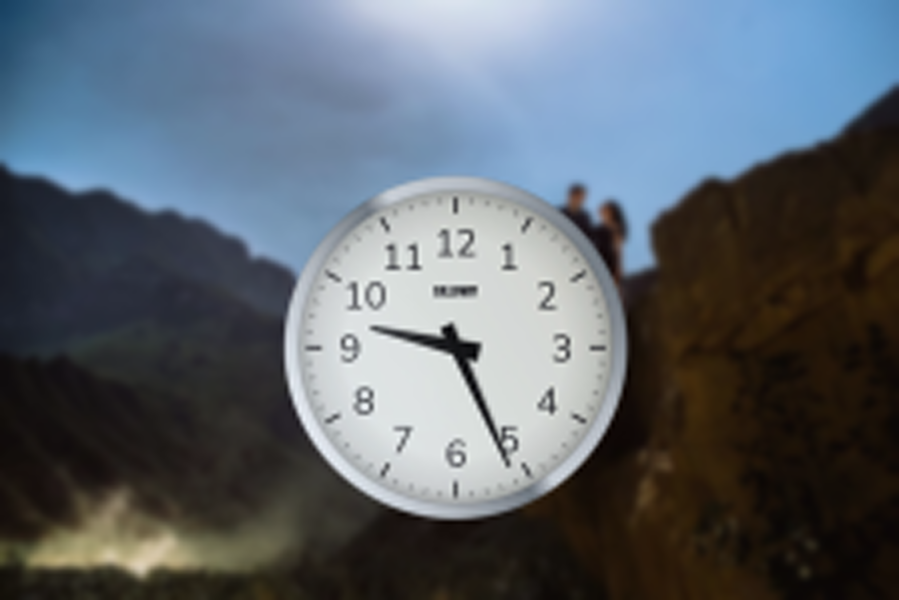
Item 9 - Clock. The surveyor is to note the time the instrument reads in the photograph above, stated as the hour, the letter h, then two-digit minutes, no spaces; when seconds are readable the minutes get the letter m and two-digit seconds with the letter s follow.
9h26
